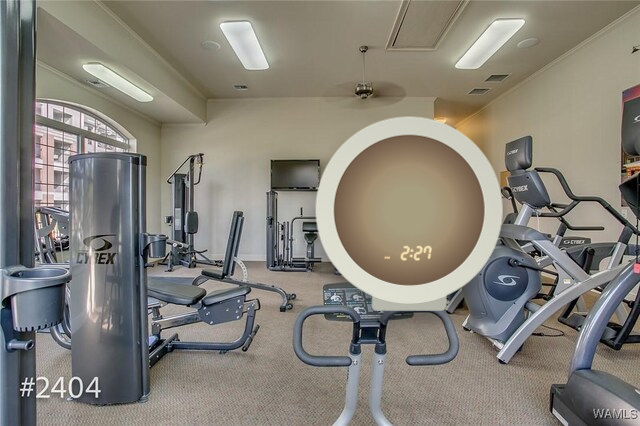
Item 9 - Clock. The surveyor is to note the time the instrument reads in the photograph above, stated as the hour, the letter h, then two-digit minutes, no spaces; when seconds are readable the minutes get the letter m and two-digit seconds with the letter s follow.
2h27
